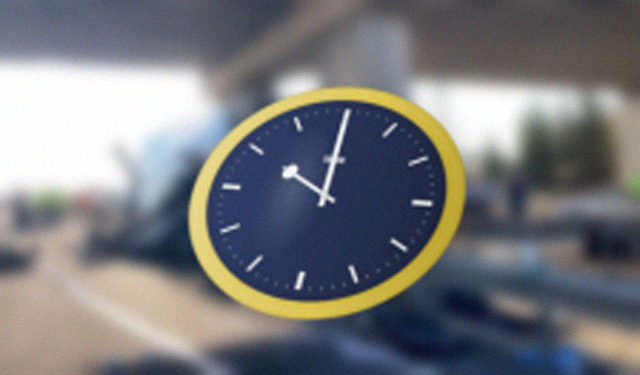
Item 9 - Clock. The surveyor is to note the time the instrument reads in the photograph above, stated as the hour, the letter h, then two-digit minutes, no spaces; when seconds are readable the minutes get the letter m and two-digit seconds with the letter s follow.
10h00
